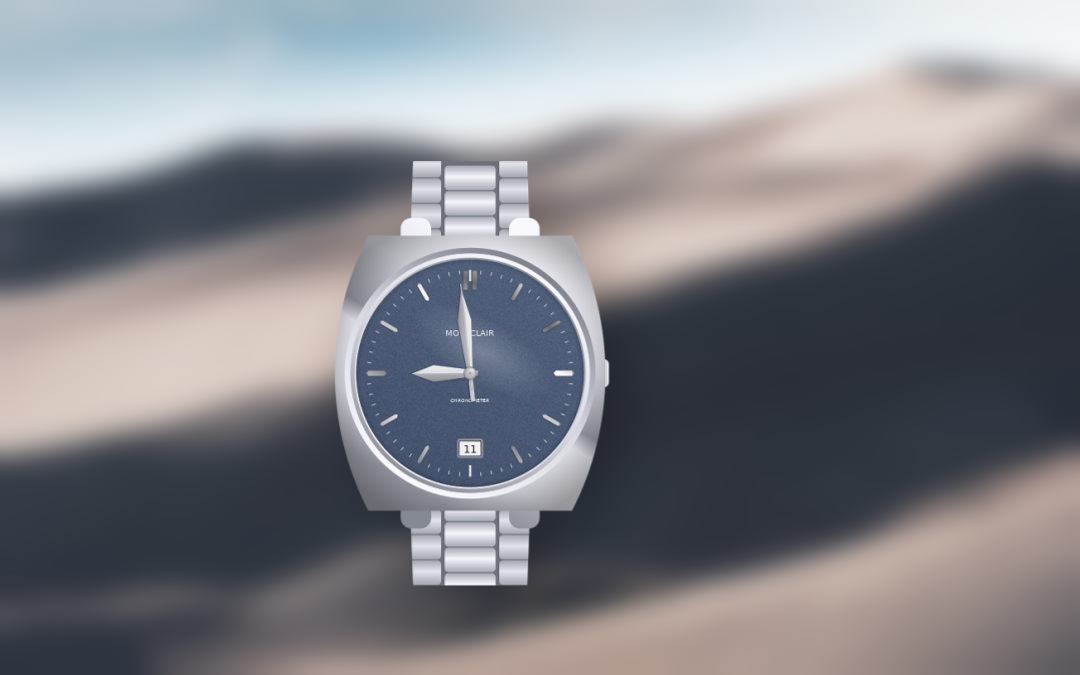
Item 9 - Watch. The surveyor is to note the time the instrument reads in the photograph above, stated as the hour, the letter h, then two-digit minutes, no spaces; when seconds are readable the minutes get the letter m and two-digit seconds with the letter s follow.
8h58m59s
